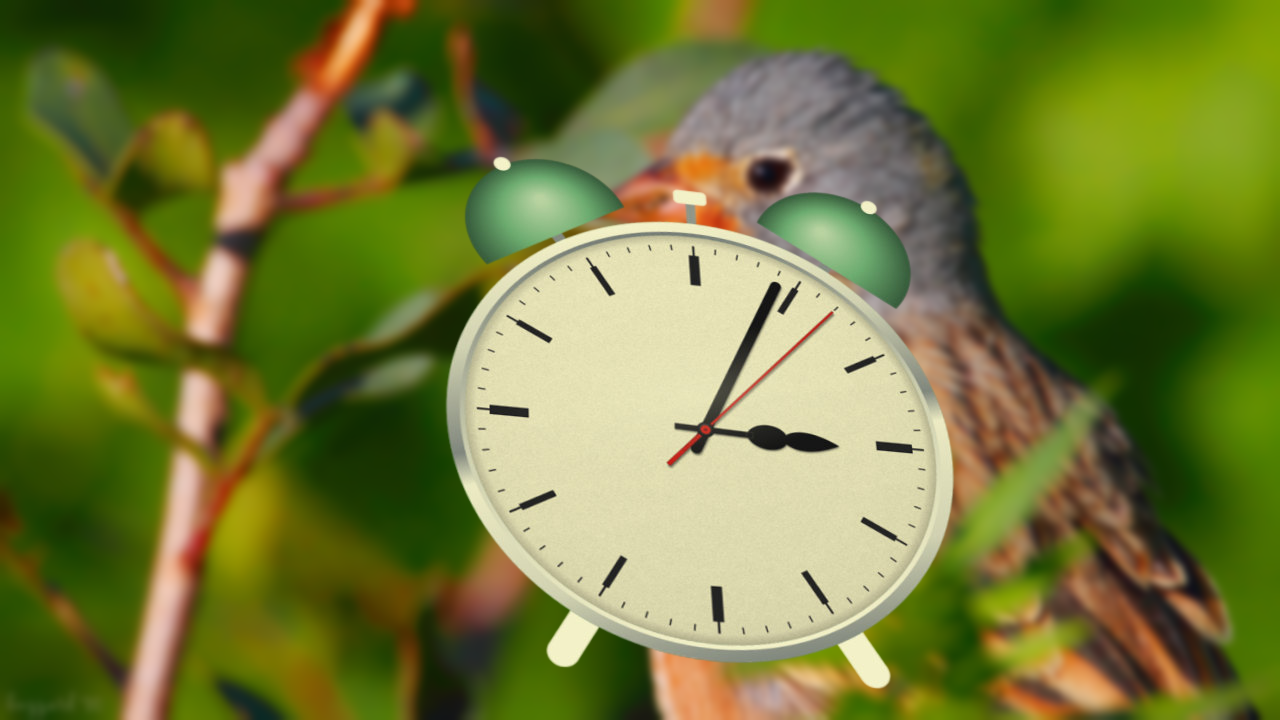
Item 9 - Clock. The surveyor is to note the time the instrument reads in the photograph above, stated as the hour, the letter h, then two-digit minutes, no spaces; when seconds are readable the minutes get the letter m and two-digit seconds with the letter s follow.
3h04m07s
